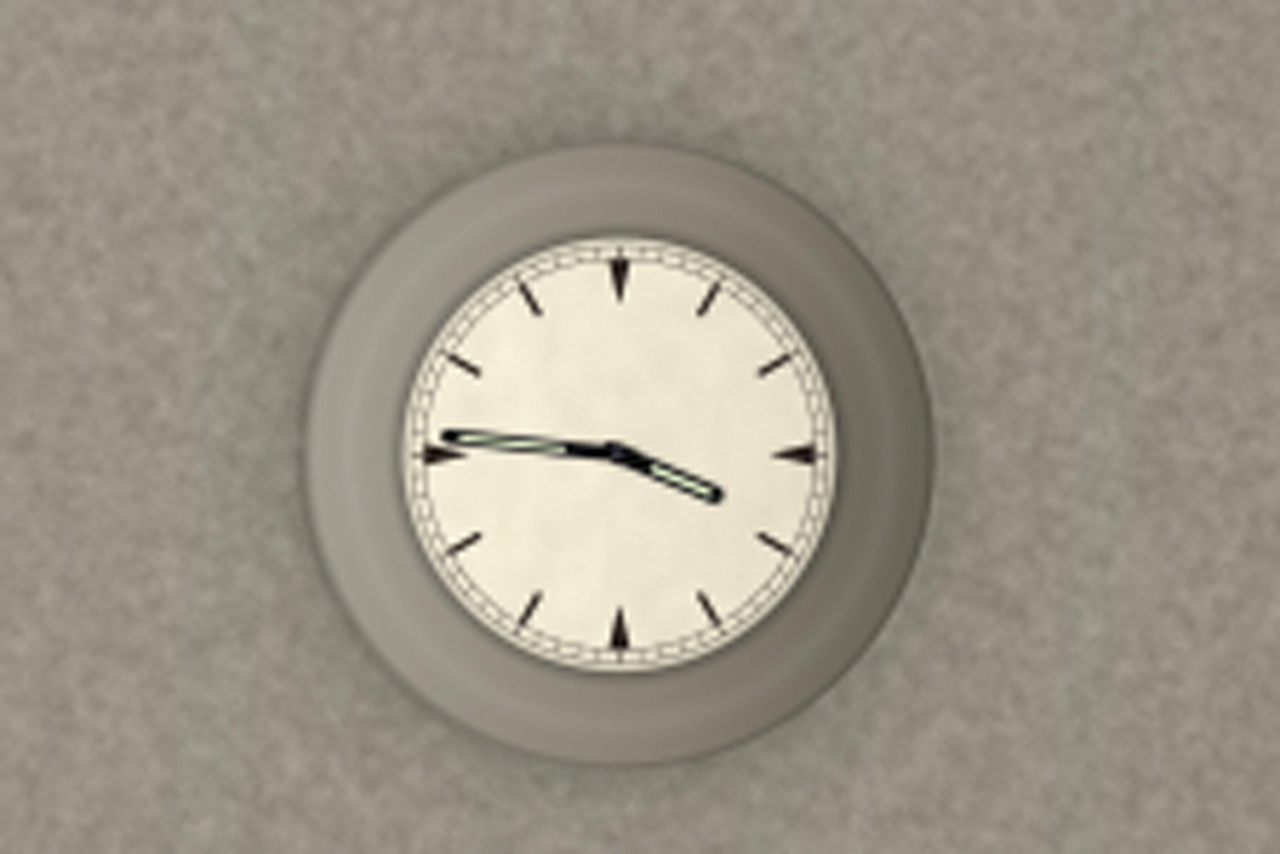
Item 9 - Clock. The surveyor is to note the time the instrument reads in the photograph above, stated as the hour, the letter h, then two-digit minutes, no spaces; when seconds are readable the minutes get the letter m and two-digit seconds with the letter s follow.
3h46
